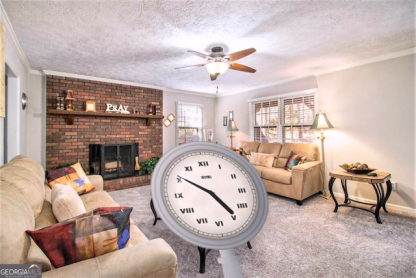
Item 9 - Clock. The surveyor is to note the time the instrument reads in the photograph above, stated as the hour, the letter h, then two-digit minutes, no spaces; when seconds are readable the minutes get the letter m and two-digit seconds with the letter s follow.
4h51
